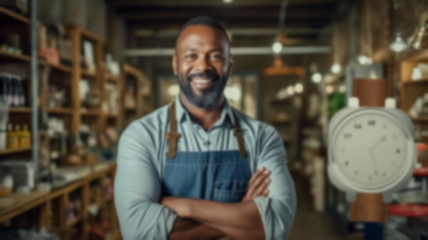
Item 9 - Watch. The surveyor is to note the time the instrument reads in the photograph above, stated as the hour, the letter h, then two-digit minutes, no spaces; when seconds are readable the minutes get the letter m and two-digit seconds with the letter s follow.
1h27
